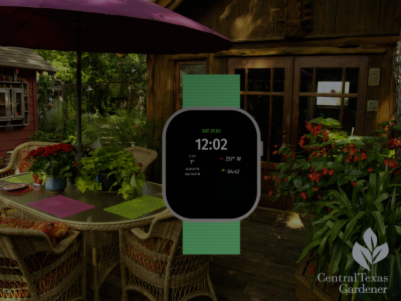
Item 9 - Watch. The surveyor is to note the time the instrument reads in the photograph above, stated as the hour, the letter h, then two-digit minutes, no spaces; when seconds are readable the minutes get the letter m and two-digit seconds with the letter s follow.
12h02
